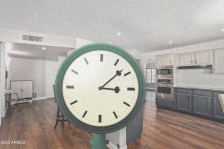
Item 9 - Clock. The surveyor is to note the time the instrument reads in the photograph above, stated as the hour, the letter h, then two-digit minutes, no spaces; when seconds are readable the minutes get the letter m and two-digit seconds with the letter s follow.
3h08
